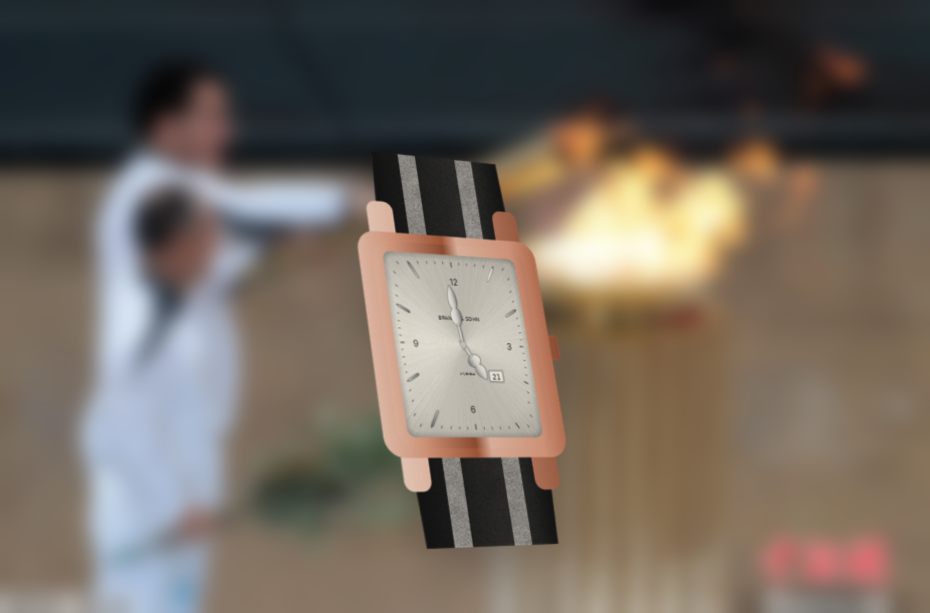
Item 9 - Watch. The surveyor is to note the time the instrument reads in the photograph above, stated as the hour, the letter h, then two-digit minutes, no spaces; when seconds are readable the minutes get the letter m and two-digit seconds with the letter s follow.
4h59
